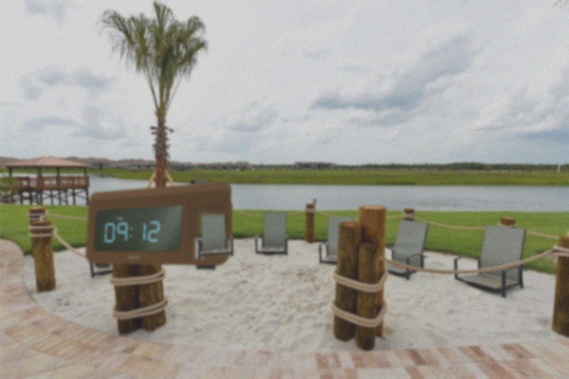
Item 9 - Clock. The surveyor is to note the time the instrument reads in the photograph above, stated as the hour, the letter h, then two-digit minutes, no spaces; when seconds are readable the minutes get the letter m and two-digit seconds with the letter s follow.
9h12
